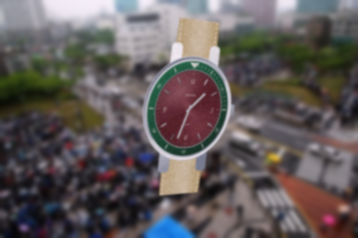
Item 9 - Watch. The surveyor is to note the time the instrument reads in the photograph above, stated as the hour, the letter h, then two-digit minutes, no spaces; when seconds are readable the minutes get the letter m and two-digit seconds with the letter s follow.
1h33
